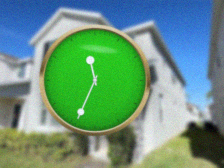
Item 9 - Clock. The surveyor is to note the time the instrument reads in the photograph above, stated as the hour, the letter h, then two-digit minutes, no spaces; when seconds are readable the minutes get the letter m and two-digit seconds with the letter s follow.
11h34
